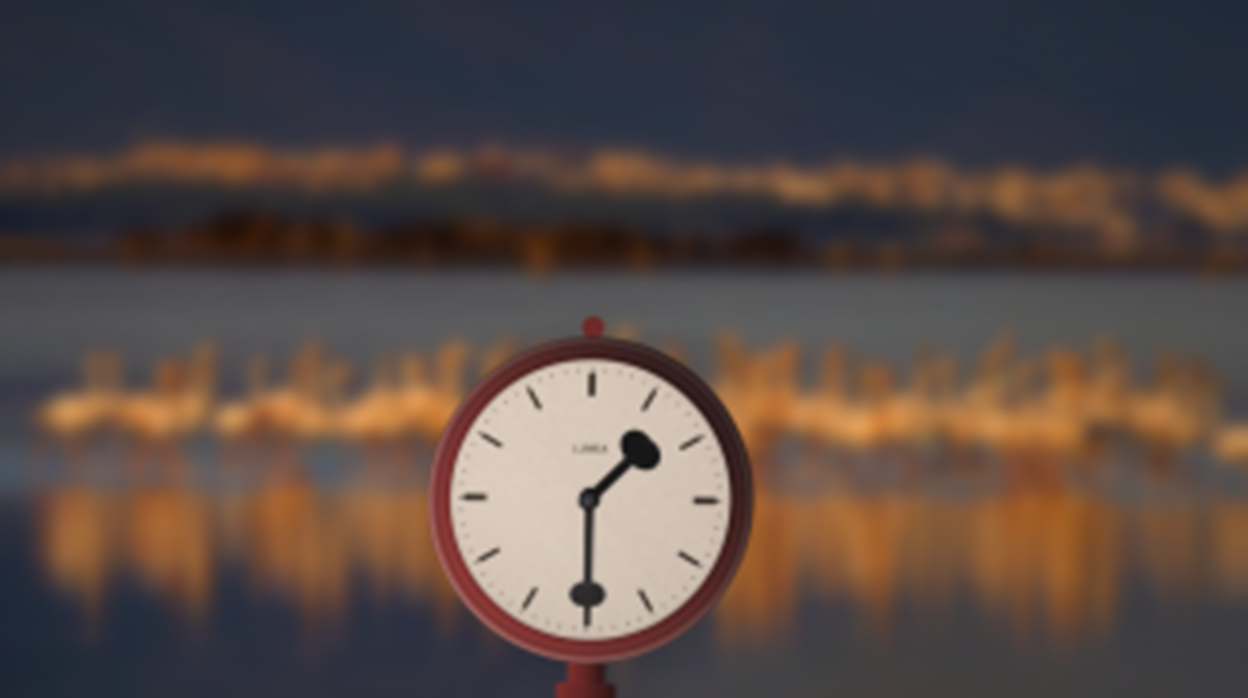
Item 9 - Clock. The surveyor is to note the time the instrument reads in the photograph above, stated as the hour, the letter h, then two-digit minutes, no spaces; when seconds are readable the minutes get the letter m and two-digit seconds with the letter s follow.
1h30
